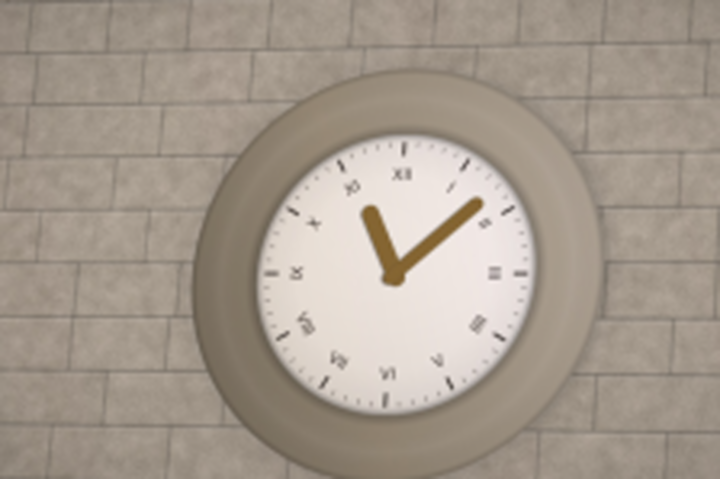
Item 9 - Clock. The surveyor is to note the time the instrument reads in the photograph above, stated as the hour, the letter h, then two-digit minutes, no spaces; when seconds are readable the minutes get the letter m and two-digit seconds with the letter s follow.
11h08
